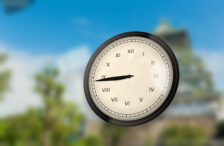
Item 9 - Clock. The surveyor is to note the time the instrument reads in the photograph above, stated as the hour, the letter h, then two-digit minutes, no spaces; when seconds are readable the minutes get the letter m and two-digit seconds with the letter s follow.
8h44
